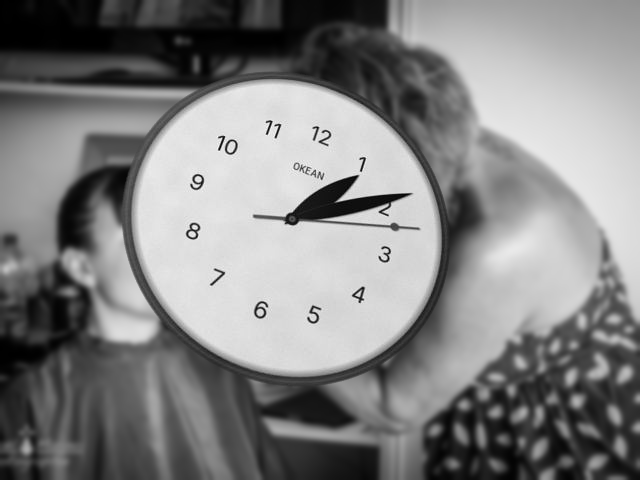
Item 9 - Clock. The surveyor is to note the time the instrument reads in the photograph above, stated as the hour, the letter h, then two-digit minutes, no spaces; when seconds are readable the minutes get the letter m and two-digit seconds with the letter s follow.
1h09m12s
